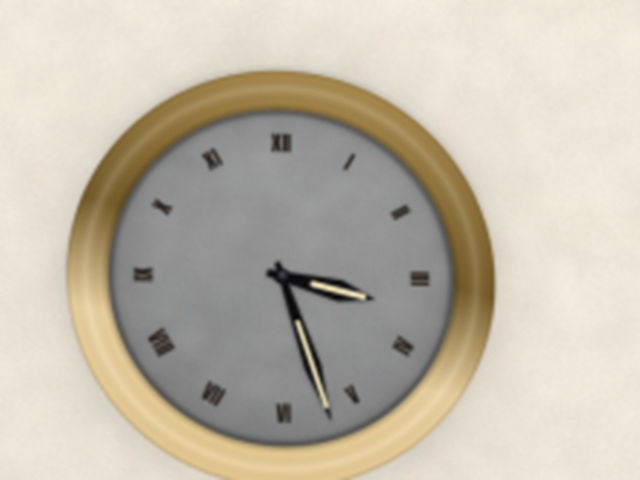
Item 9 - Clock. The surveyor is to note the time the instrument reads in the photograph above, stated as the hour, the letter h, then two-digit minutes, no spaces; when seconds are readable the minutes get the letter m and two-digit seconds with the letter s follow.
3h27
